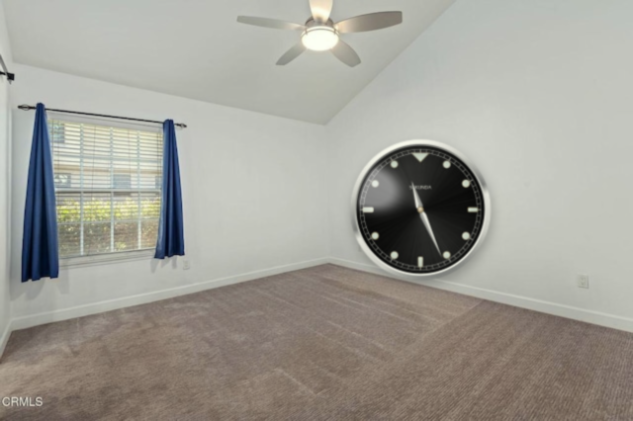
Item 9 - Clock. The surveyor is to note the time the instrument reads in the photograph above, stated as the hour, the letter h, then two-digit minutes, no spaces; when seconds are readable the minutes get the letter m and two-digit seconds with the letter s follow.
11h26
